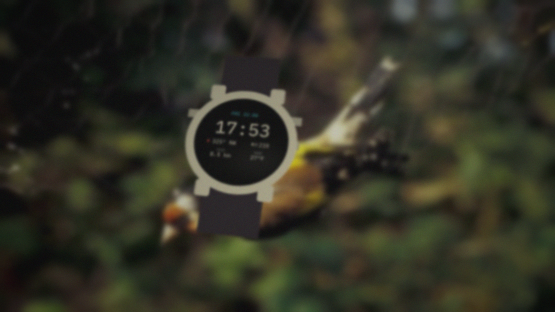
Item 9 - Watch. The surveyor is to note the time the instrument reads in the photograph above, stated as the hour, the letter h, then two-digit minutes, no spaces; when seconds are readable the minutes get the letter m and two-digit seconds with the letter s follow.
17h53
